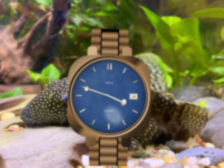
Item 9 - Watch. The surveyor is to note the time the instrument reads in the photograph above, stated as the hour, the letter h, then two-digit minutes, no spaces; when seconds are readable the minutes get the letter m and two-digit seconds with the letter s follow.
3h48
